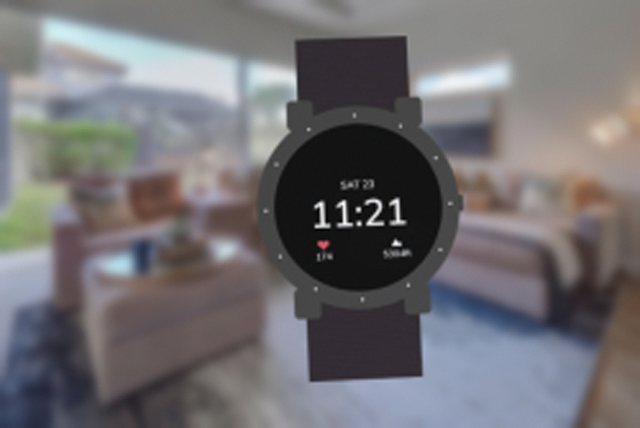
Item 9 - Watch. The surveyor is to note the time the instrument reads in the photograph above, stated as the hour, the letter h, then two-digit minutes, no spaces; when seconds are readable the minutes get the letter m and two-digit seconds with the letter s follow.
11h21
